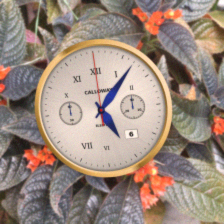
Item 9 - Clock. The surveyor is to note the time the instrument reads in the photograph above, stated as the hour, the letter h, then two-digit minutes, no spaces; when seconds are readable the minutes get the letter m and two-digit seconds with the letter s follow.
5h07
